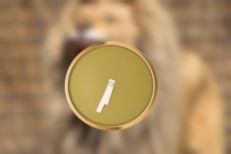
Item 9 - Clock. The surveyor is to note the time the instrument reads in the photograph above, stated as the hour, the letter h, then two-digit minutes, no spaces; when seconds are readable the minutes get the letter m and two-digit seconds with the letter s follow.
6h34
